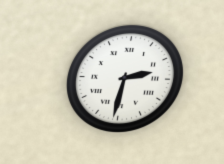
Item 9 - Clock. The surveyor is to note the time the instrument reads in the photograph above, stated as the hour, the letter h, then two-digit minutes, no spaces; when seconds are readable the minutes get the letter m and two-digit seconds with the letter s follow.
2h31
